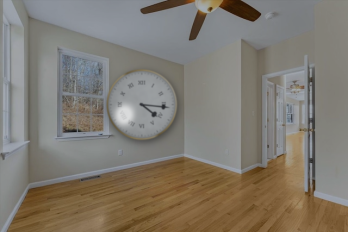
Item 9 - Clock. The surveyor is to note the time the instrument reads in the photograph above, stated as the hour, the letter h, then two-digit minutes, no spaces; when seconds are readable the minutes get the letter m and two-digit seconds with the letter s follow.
4h16
